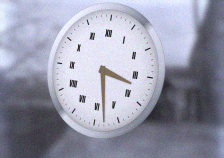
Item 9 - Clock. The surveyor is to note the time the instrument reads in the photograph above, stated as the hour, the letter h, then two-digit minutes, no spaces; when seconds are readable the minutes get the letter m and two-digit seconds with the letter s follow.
3h28
